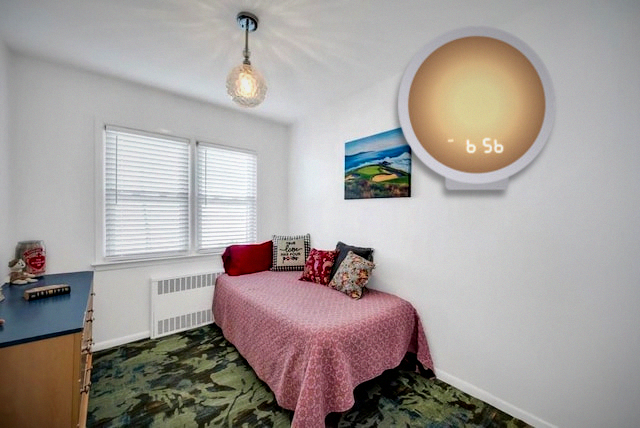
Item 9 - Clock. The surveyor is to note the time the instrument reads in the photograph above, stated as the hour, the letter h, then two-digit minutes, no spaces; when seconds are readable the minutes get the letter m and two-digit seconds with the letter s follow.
6h56
